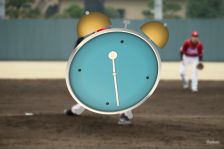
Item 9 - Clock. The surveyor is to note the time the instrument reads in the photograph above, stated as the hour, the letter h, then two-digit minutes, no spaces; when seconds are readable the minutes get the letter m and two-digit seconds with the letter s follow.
11h27
